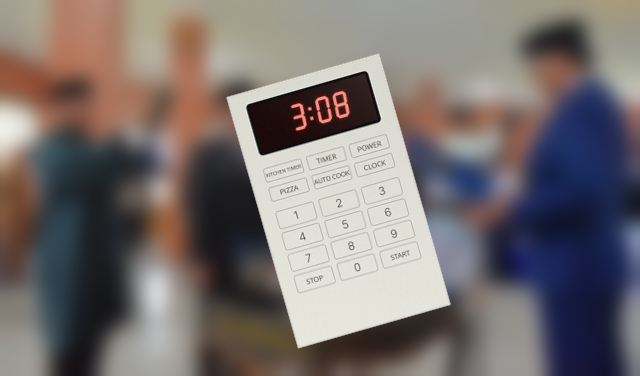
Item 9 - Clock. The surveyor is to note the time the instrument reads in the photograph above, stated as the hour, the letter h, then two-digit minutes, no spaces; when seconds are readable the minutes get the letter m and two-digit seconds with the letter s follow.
3h08
